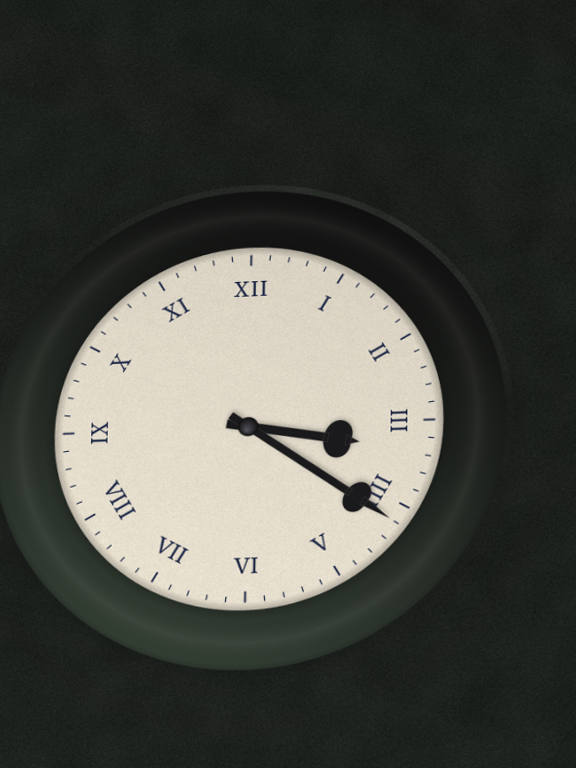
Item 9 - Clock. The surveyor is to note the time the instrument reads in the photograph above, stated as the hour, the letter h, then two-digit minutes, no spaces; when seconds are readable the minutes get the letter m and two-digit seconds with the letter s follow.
3h21
